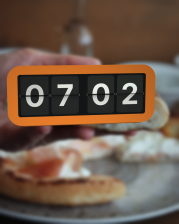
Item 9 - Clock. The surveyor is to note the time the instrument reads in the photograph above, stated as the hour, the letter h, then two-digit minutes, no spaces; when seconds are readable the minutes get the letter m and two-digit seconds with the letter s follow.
7h02
